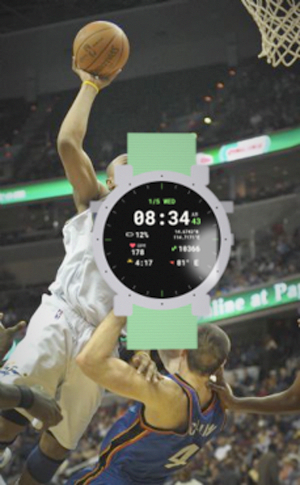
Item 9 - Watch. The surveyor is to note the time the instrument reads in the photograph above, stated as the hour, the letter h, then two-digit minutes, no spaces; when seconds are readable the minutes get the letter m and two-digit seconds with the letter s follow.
8h34
